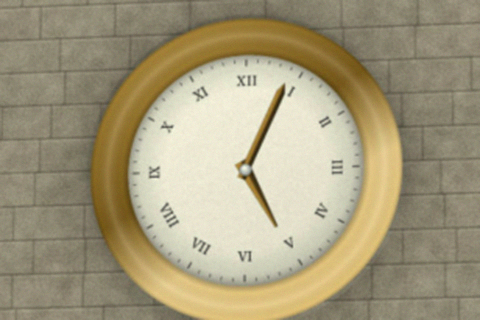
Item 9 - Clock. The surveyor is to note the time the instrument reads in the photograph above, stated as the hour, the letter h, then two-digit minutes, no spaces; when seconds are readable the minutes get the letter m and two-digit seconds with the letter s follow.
5h04
